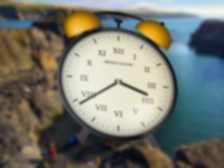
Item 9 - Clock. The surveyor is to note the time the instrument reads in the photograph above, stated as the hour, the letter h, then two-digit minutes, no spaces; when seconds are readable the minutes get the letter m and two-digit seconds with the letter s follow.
3h39
